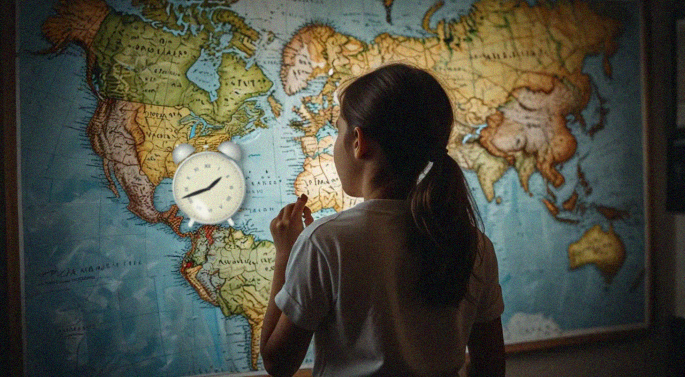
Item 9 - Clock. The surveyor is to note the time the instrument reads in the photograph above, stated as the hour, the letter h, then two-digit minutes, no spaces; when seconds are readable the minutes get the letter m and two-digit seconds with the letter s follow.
1h42
